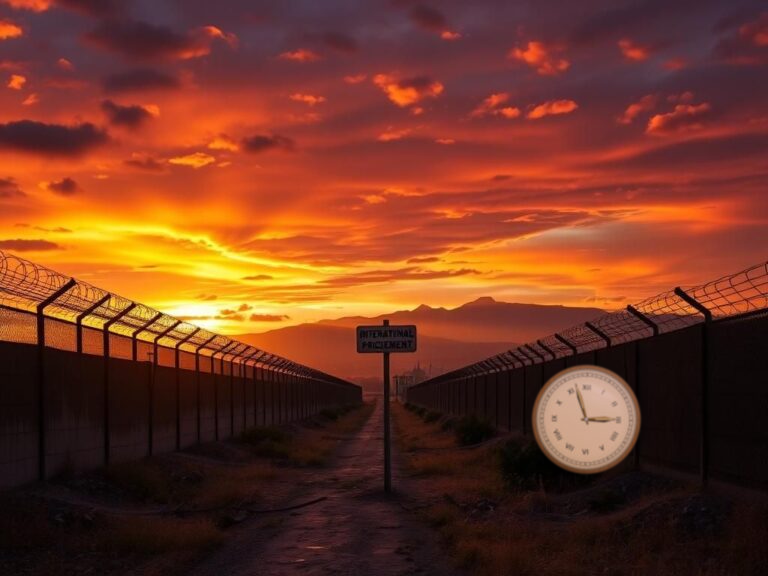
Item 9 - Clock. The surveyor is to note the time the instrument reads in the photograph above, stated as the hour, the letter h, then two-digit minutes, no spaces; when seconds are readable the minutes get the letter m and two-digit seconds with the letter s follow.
2h57
